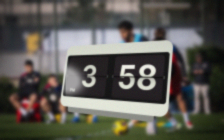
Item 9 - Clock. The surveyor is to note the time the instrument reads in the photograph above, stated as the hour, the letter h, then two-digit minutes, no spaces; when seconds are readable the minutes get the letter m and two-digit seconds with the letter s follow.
3h58
